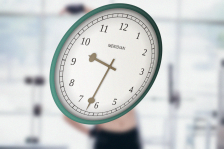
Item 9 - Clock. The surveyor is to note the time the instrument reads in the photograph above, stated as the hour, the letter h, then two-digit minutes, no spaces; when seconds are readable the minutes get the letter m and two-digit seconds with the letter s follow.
9h32
